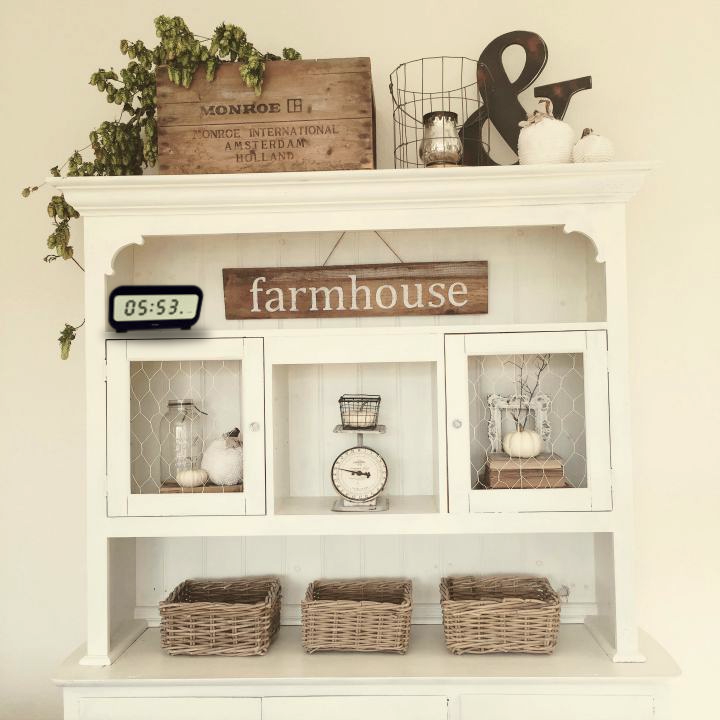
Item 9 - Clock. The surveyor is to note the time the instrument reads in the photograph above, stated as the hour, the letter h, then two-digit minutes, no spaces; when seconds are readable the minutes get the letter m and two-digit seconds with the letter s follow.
5h53
